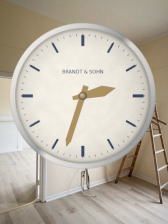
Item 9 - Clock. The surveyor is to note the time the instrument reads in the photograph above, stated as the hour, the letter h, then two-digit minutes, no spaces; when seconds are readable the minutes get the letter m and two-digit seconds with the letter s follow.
2h33
